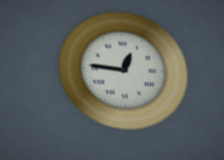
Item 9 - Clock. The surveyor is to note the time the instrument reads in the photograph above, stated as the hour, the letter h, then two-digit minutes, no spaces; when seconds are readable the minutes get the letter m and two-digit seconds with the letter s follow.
12h46
